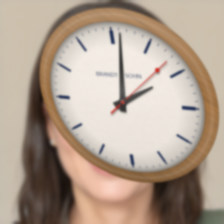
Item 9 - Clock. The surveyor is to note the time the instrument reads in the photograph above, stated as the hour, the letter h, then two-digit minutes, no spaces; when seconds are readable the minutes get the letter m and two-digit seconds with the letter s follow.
2h01m08s
